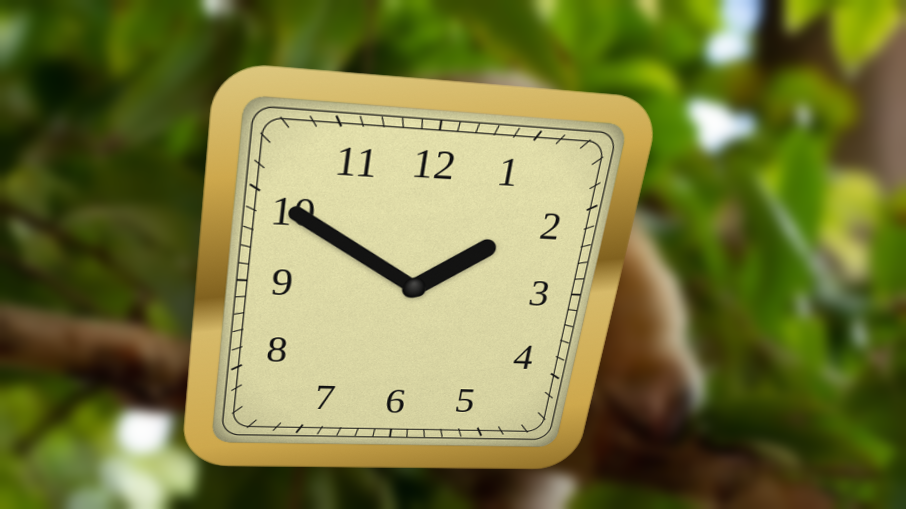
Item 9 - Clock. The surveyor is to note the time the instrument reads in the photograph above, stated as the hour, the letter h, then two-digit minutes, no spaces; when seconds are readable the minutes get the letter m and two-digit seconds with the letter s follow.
1h50
